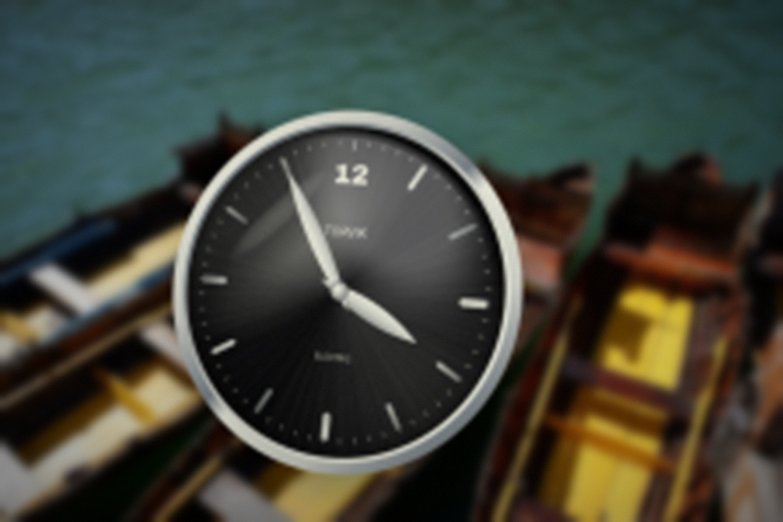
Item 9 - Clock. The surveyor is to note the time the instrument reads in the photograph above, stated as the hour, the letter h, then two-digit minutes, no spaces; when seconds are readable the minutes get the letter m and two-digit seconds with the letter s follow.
3h55
